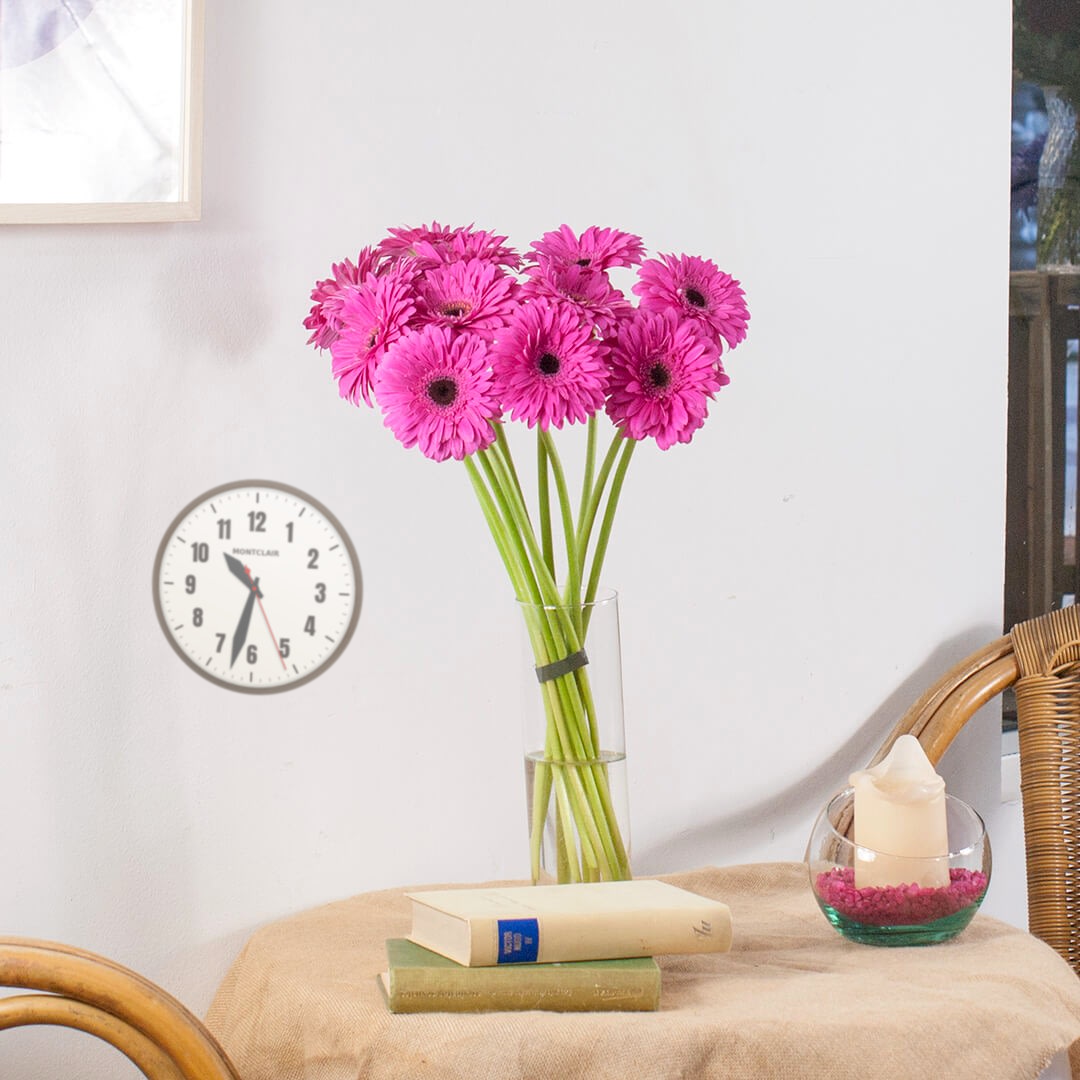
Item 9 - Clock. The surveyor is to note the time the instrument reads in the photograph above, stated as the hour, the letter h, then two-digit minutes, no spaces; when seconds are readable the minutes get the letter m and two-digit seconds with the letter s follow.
10h32m26s
